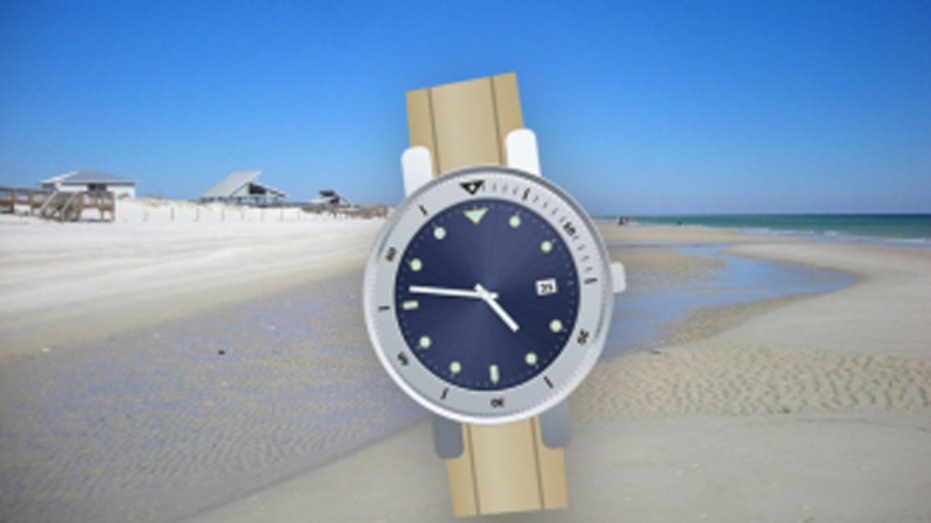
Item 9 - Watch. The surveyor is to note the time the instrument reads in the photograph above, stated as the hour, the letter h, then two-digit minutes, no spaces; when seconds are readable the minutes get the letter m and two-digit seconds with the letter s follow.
4h47
